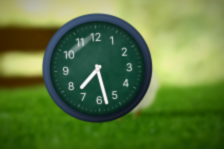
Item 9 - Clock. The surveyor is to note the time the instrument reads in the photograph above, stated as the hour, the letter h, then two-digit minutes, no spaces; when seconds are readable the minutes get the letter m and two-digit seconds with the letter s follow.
7h28
